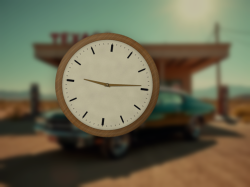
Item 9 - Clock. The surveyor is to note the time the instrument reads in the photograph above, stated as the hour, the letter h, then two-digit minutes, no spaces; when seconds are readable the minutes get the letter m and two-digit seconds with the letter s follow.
9h14
